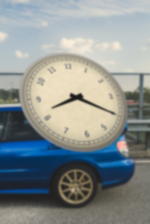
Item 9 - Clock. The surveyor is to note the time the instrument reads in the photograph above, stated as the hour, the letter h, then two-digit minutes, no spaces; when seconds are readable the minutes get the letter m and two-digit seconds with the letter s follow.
8h20
